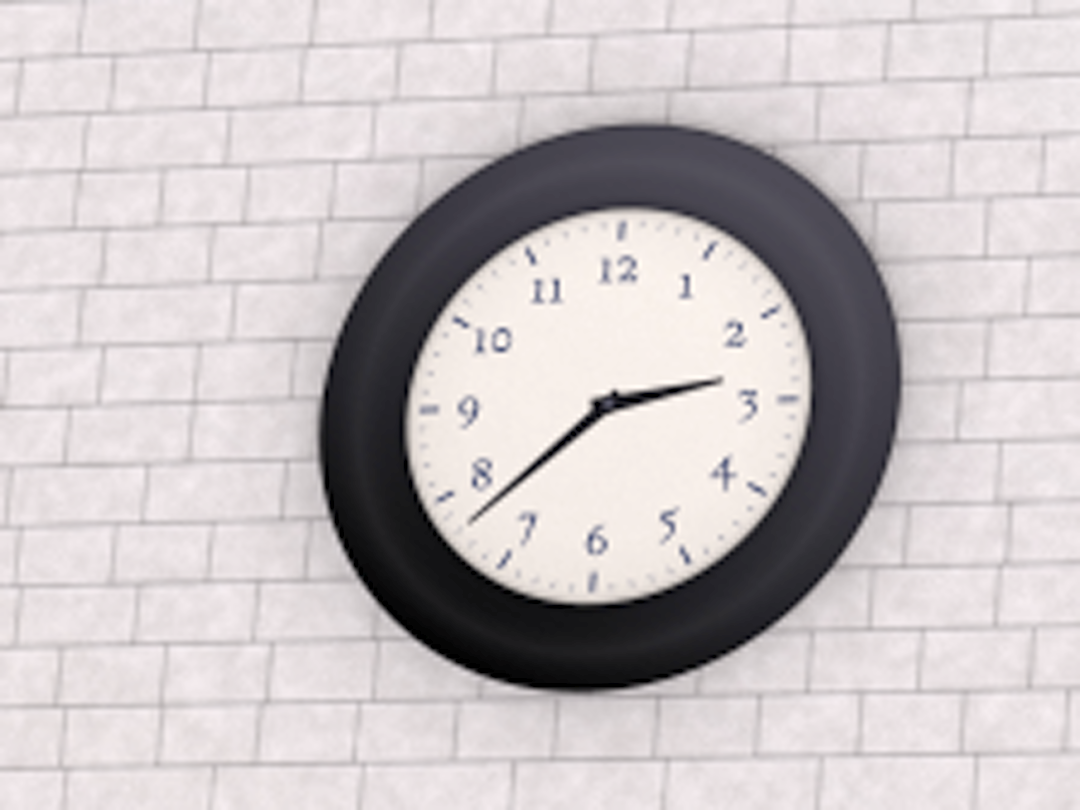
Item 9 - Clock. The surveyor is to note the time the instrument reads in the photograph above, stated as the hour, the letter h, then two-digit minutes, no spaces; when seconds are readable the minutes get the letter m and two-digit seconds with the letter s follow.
2h38
